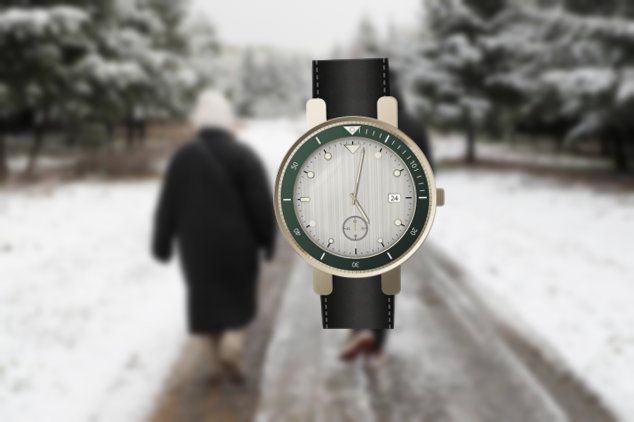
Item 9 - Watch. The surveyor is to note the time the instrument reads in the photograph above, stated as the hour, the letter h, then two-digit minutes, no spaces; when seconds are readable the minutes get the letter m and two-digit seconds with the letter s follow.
5h02
